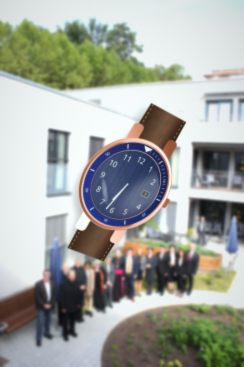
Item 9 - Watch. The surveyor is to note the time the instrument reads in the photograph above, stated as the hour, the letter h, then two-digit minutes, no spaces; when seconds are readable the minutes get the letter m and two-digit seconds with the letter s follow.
6h32
